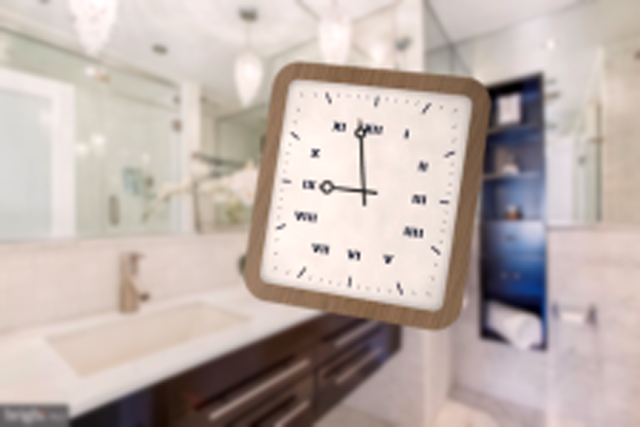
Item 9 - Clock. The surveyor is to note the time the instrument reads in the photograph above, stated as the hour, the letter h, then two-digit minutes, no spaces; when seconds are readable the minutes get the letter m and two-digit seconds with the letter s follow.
8h58
